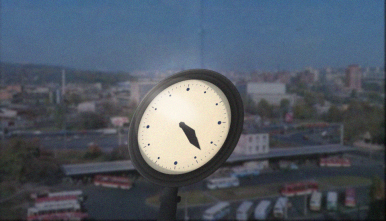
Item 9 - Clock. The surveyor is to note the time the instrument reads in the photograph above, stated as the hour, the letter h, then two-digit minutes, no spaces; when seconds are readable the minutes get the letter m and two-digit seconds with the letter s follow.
4h23
